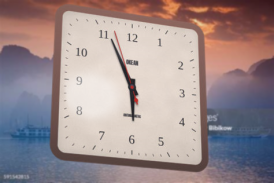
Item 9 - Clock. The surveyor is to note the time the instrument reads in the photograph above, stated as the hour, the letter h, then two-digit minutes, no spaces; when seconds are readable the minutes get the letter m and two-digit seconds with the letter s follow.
5h55m57s
